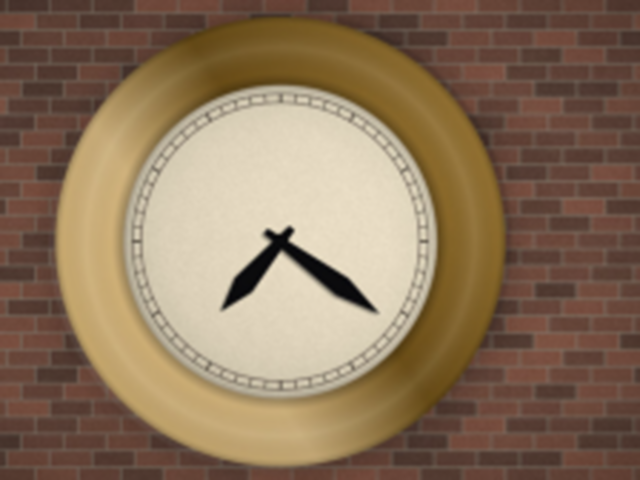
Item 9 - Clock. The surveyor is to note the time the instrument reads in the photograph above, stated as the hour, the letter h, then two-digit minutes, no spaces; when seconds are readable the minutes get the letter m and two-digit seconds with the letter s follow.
7h21
